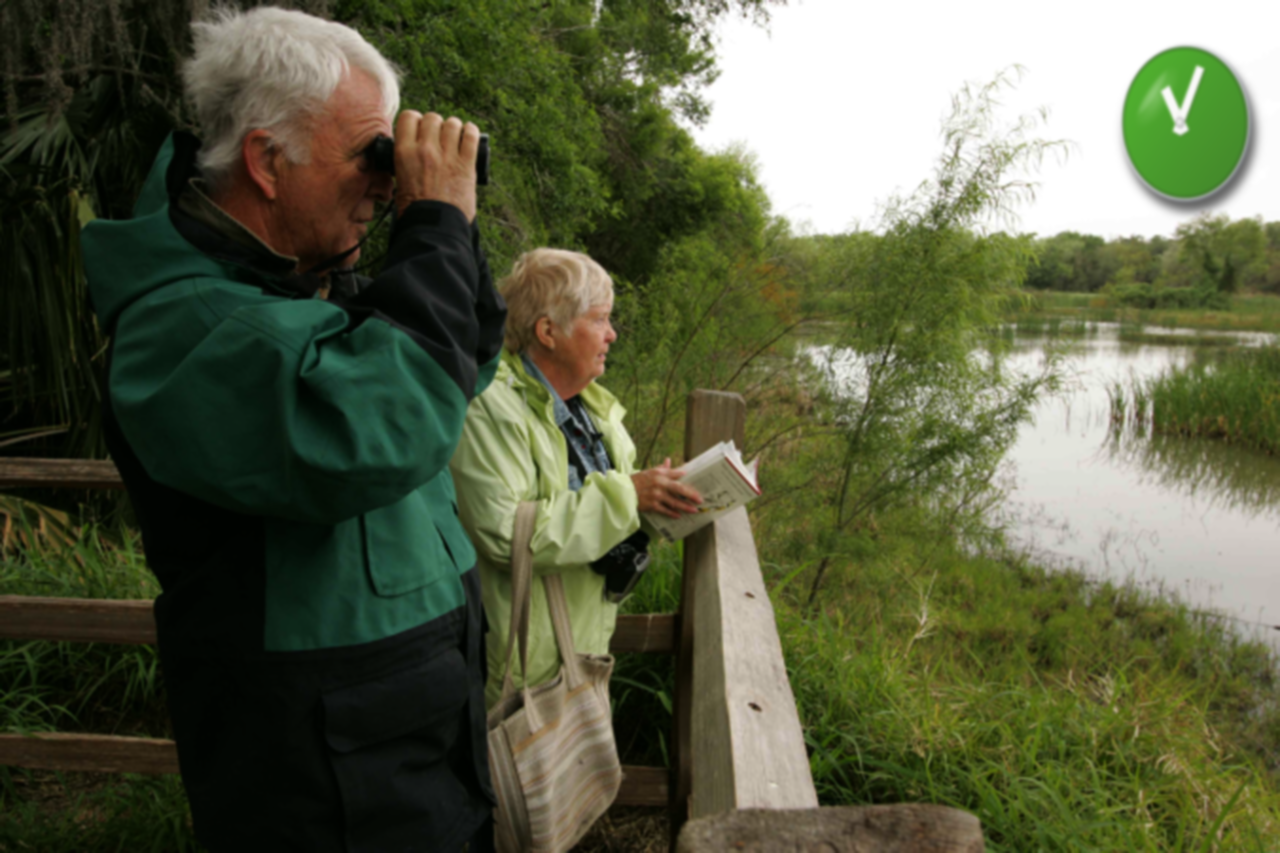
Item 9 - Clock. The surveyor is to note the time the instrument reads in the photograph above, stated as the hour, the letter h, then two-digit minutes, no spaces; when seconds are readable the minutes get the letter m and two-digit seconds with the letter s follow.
11h04
